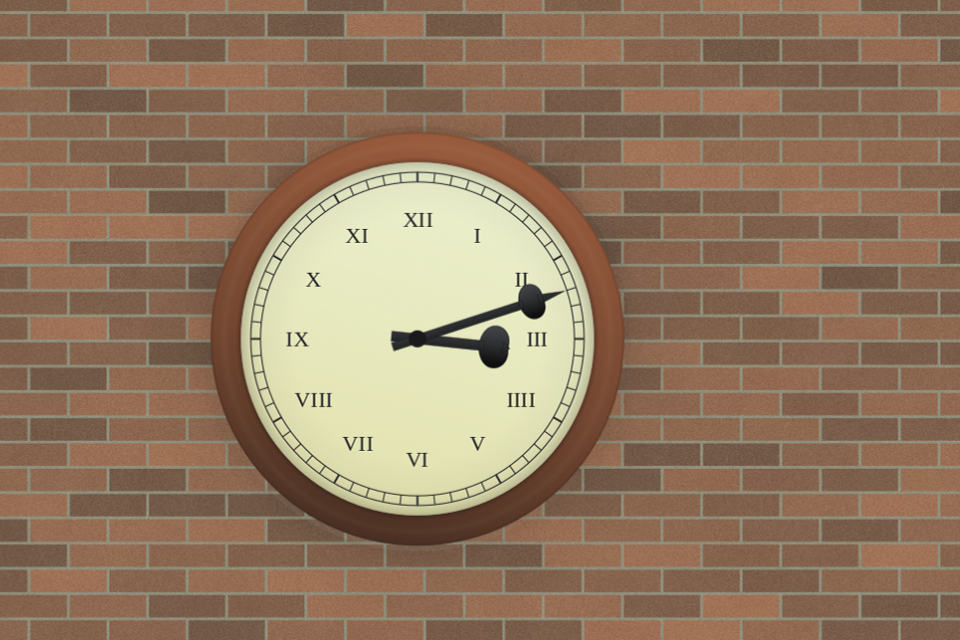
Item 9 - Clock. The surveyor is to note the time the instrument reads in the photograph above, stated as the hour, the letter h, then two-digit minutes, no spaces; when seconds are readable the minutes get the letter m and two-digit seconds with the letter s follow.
3h12
